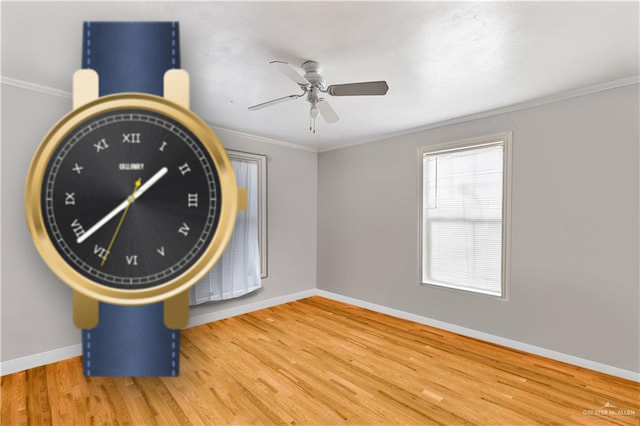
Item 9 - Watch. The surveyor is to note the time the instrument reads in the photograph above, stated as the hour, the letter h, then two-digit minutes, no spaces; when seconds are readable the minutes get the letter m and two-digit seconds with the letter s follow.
1h38m34s
